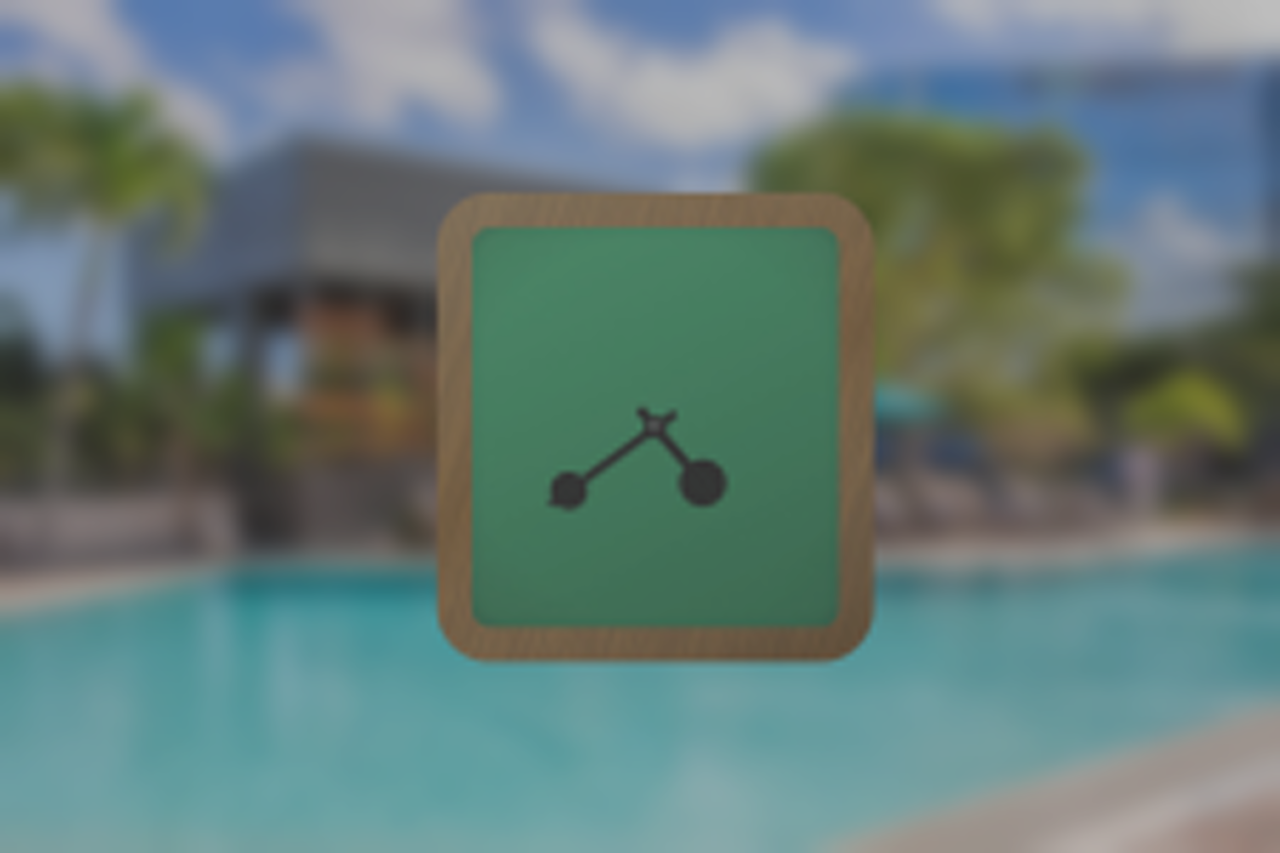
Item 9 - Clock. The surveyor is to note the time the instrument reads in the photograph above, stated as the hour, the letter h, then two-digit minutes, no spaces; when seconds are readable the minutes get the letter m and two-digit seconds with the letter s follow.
4h39
